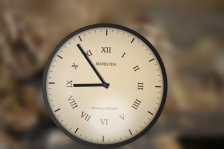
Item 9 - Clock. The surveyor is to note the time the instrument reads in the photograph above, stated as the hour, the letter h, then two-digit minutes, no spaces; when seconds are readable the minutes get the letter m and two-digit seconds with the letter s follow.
8h54
